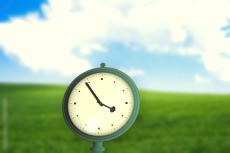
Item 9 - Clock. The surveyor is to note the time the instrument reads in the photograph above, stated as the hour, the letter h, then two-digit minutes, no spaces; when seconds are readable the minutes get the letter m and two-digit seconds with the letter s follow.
3h54
